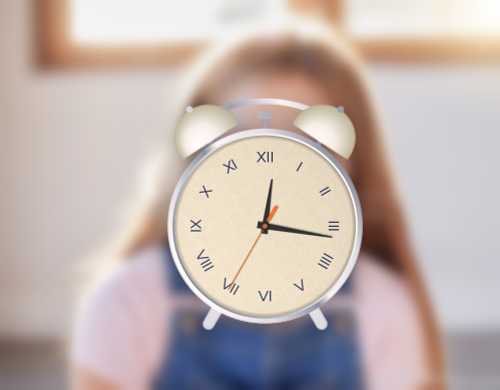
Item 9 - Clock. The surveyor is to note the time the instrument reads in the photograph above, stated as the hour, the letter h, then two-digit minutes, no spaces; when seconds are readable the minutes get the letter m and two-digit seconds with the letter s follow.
12h16m35s
